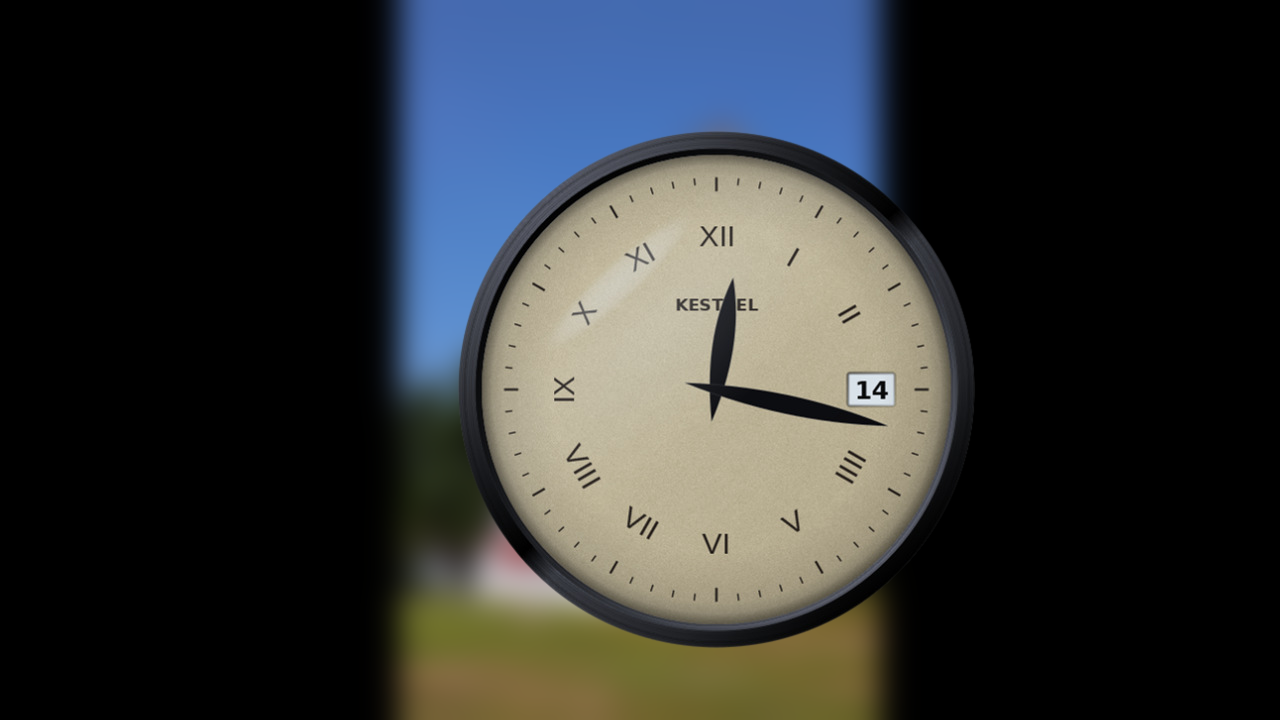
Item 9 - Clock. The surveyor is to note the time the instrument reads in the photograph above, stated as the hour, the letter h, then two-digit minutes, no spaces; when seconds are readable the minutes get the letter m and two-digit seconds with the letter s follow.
12h17
